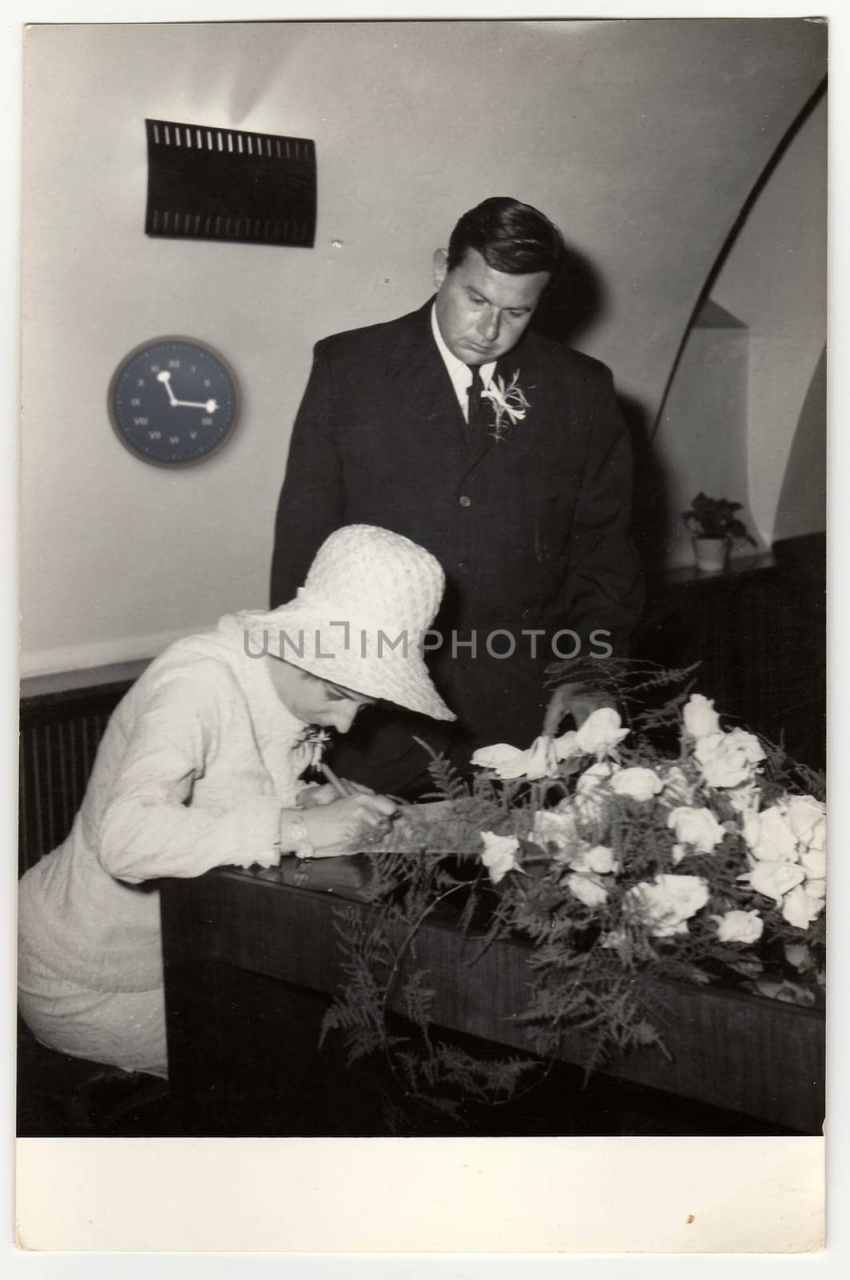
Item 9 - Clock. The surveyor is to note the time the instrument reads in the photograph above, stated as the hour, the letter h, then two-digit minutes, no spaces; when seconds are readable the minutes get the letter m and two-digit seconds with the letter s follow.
11h16
